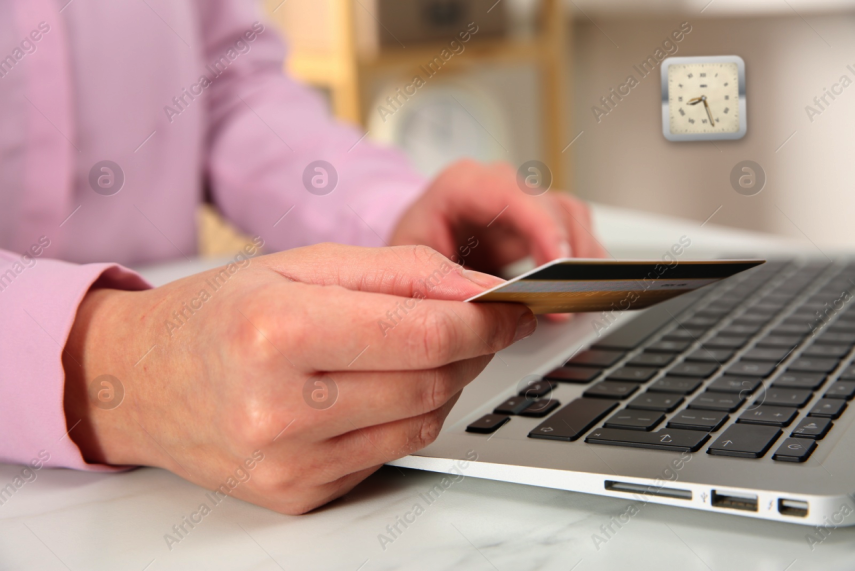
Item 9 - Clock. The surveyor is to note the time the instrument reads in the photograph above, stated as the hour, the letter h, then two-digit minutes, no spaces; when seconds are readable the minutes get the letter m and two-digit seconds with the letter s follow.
8h27
